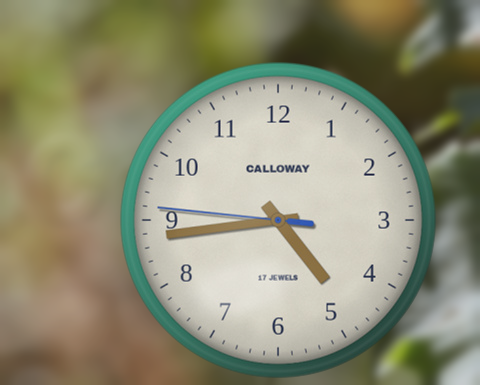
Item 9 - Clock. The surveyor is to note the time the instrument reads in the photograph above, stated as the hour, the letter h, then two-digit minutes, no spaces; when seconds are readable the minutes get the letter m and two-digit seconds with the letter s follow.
4h43m46s
